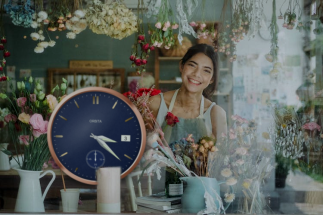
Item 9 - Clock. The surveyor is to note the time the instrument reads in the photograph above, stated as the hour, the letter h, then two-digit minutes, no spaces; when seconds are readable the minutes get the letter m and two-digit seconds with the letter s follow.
3h22
